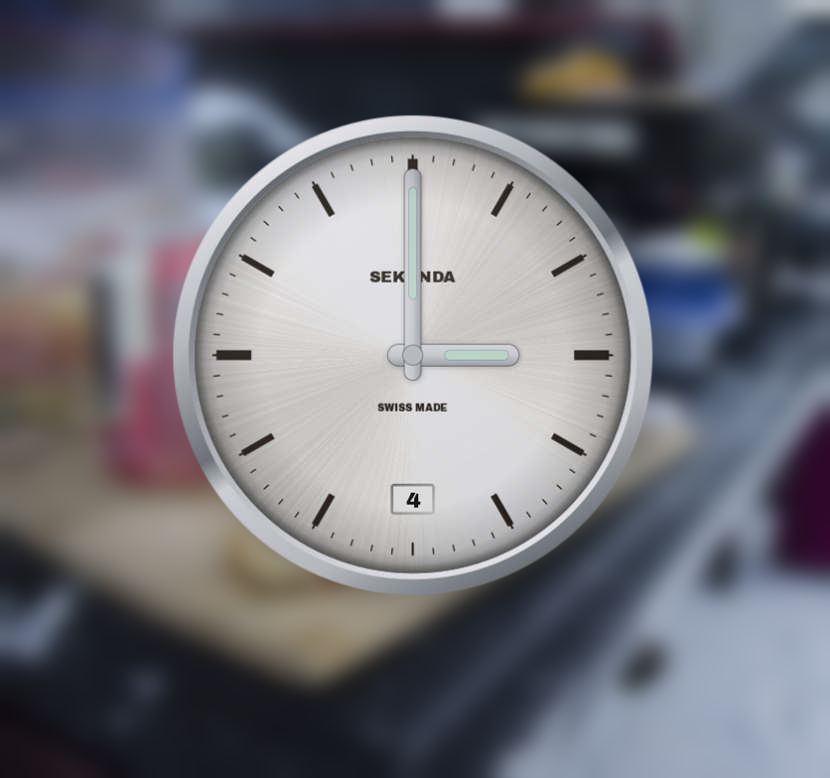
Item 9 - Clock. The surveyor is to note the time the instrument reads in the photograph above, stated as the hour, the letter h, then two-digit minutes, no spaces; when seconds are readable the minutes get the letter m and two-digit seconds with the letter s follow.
3h00
